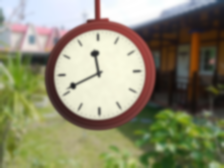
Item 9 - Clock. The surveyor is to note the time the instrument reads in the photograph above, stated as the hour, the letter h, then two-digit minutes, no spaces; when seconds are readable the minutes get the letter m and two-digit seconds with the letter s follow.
11h41
